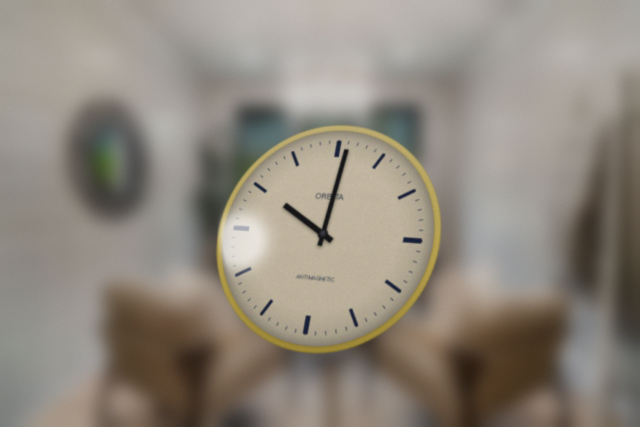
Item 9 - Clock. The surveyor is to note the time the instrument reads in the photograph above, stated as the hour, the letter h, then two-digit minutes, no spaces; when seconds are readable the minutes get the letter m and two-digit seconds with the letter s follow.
10h01
